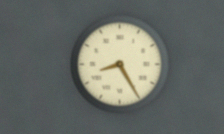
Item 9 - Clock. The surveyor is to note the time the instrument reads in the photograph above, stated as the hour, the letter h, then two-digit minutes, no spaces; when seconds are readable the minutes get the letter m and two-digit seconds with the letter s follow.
8h25
